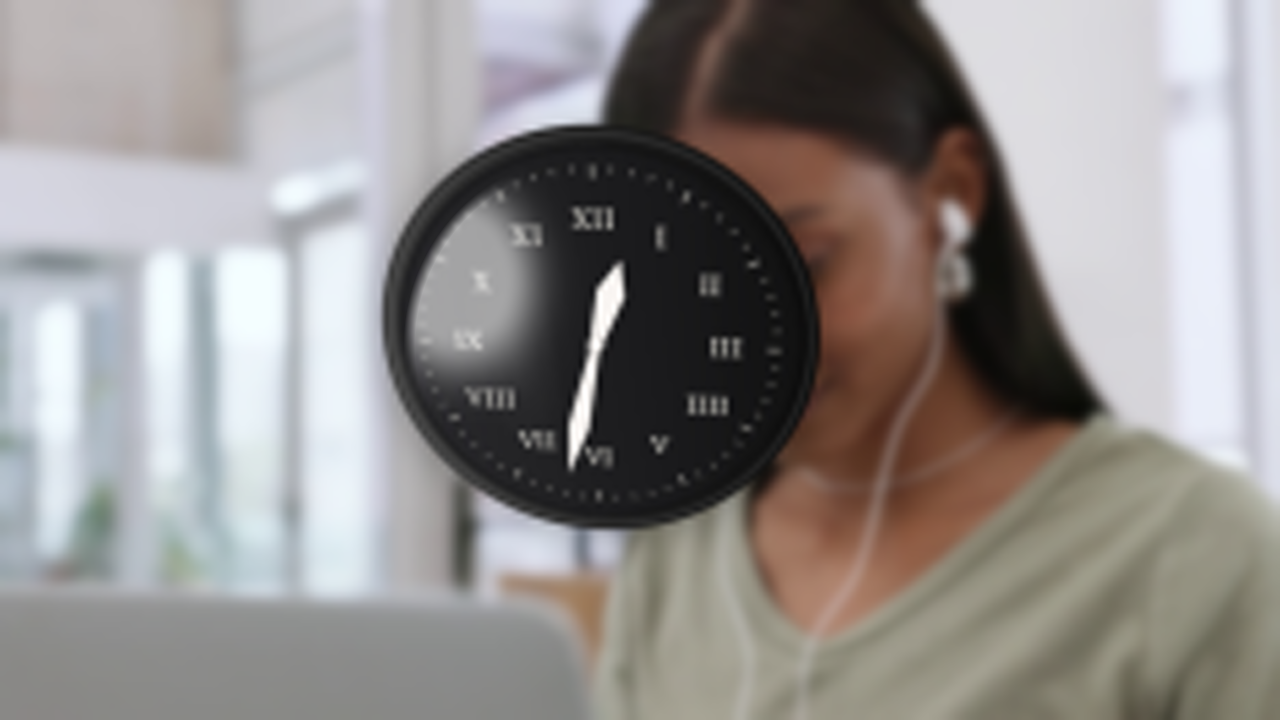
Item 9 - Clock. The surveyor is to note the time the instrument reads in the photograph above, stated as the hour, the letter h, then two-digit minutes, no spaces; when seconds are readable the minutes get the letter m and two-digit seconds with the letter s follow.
12h32
